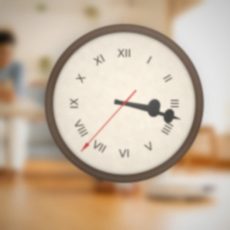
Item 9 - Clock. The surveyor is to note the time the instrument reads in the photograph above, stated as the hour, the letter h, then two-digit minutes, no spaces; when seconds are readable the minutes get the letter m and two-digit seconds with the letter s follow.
3h17m37s
